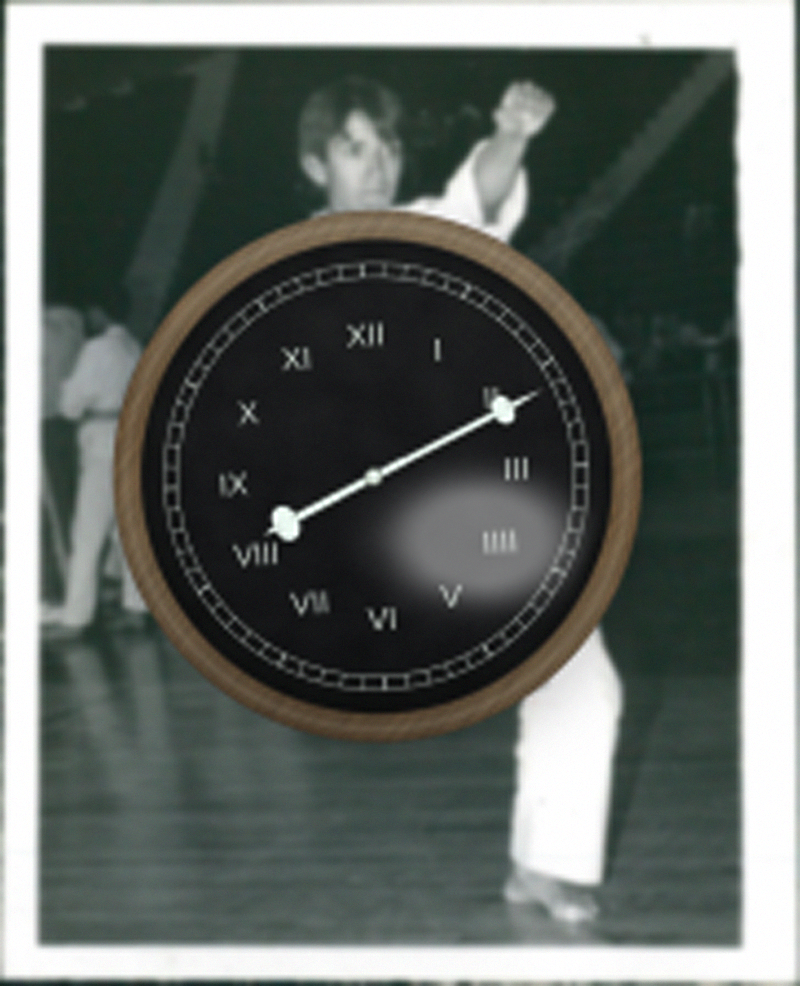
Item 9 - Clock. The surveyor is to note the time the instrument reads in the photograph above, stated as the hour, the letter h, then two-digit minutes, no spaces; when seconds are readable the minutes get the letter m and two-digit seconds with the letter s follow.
8h11
